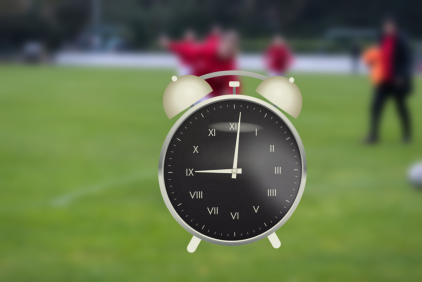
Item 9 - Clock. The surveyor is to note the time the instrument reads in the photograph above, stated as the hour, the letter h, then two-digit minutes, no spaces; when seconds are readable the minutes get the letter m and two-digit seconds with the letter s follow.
9h01
